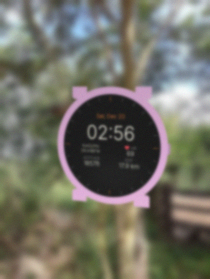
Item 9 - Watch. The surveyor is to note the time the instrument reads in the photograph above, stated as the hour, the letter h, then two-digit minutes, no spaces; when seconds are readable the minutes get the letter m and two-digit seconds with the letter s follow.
2h56
